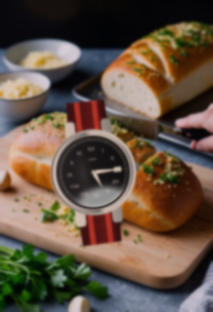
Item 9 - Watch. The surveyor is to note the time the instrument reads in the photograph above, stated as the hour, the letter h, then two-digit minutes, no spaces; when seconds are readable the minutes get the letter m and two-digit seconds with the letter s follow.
5h15
